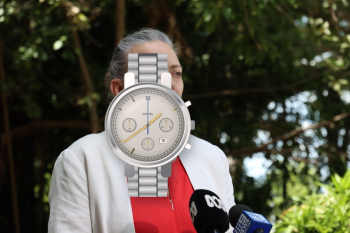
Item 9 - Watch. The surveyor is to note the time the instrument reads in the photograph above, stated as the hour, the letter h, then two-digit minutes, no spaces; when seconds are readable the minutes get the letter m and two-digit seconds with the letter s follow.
1h39
